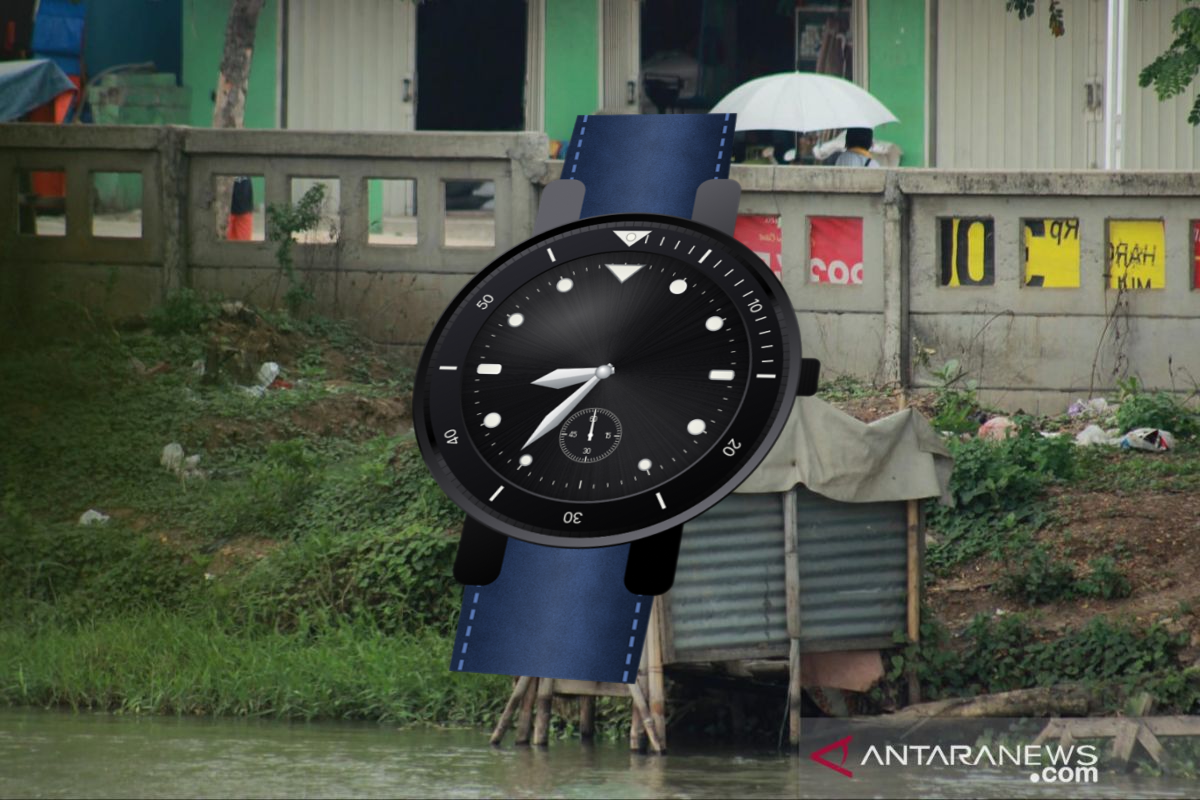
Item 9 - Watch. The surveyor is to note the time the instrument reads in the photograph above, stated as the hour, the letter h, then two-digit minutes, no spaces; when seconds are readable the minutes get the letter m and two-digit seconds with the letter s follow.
8h36
